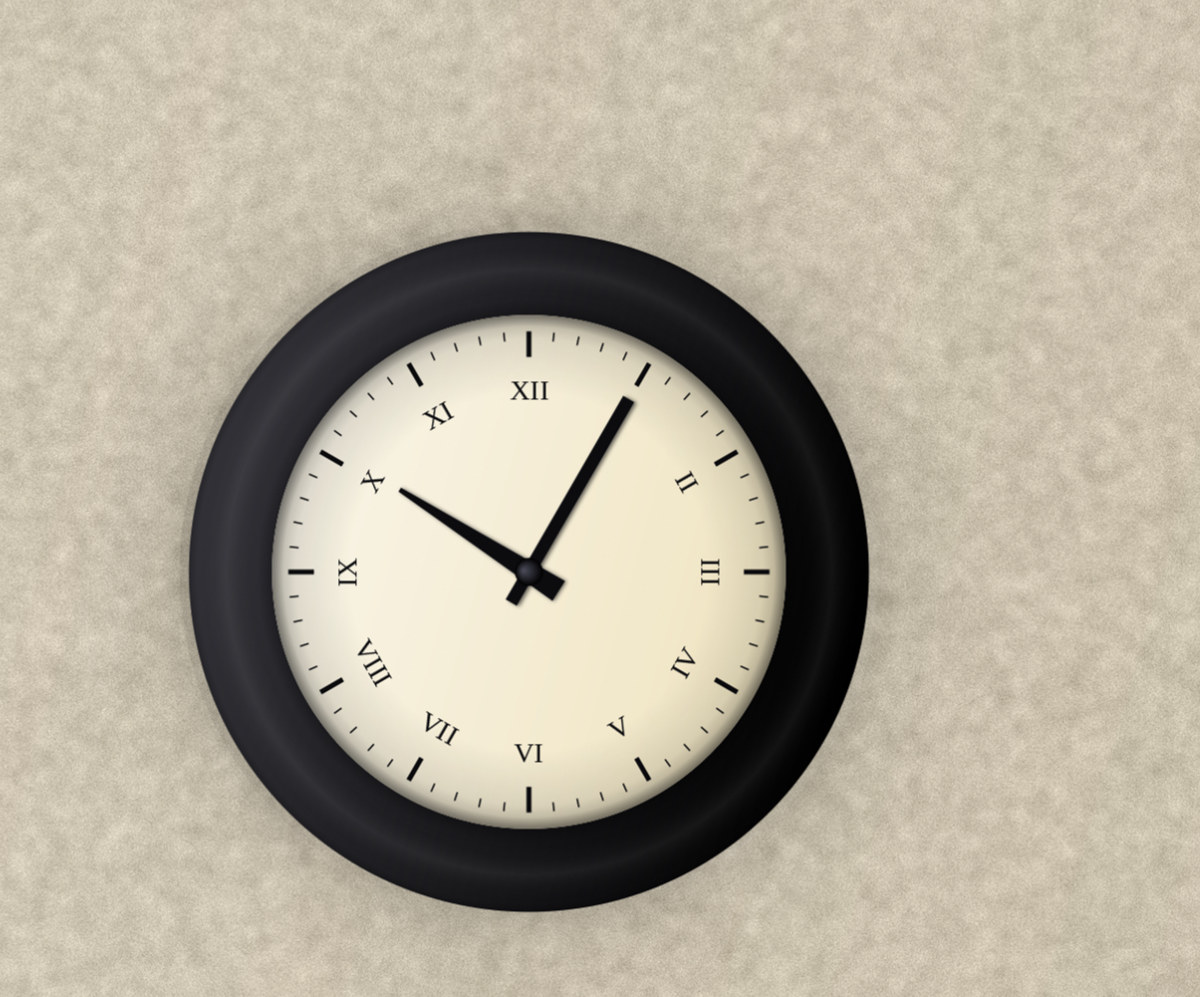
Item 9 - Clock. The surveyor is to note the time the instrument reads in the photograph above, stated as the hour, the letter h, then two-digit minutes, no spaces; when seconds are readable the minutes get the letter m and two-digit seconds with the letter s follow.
10h05
